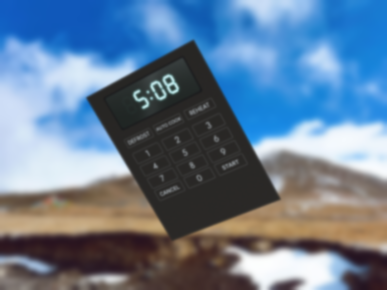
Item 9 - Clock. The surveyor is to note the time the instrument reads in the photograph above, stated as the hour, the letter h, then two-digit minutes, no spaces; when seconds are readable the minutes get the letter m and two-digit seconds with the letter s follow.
5h08
